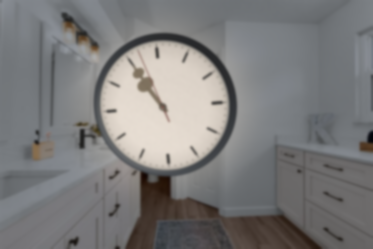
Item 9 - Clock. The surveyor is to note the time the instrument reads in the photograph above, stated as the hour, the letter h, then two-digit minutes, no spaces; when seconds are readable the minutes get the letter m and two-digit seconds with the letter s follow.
10h54m57s
